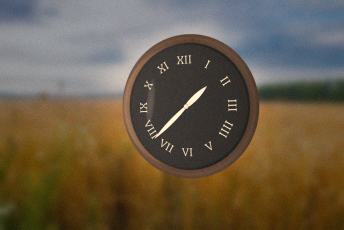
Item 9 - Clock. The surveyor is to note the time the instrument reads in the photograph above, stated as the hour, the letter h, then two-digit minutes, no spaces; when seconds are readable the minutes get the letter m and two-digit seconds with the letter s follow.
1h38
